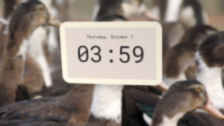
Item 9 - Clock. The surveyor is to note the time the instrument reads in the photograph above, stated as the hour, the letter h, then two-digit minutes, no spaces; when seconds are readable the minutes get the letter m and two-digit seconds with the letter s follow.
3h59
